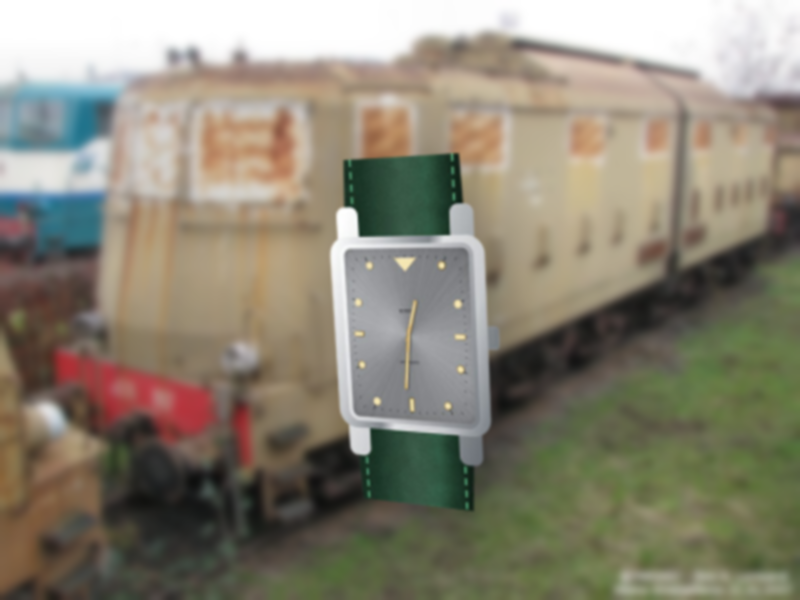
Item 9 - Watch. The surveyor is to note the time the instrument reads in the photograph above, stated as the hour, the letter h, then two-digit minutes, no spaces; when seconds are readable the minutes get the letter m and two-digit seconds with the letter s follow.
12h31
